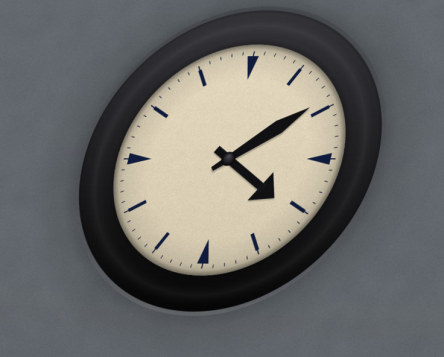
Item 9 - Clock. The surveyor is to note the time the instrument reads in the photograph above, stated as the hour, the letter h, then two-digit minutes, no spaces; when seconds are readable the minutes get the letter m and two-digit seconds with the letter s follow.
4h09
